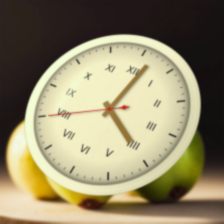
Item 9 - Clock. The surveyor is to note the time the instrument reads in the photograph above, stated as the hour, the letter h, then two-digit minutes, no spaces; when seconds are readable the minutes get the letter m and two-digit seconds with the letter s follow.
4h01m40s
